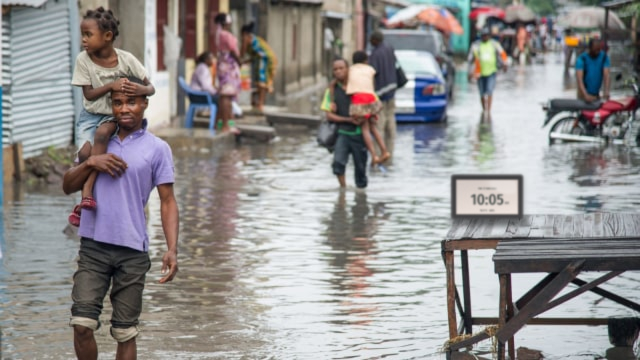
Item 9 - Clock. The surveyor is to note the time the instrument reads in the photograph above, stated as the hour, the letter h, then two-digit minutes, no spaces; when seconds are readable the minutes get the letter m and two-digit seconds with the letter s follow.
10h05
